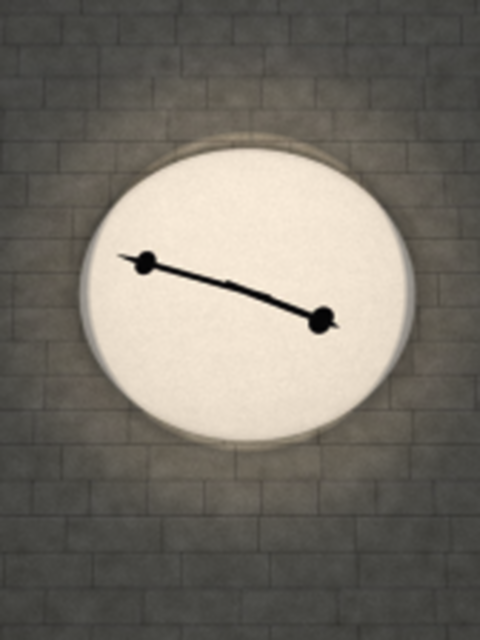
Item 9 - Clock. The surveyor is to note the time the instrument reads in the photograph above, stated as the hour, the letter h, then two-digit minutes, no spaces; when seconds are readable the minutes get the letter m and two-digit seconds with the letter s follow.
3h48
